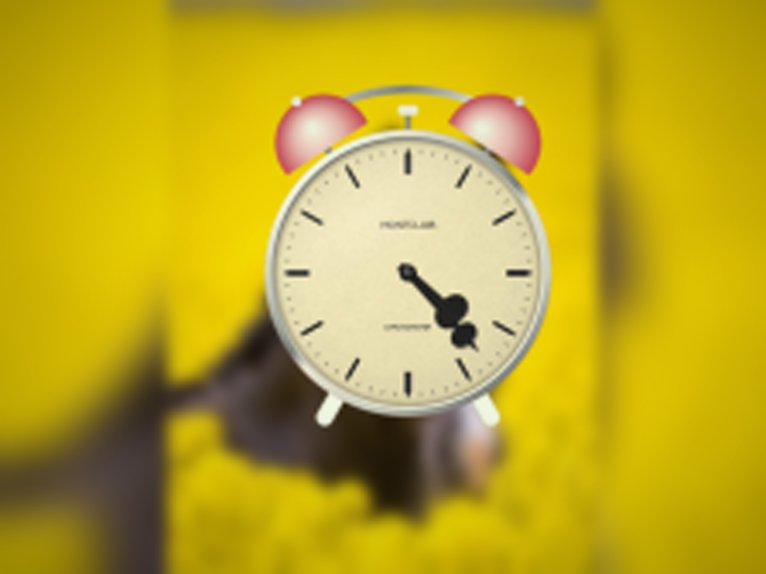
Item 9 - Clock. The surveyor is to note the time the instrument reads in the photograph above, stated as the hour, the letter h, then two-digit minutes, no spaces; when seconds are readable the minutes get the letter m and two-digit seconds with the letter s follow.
4h23
